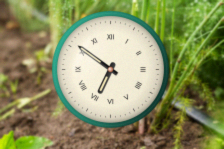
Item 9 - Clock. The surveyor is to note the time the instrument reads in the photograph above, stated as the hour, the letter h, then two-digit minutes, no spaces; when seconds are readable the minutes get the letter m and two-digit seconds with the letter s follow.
6h51
